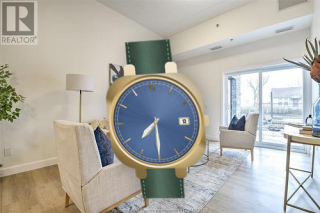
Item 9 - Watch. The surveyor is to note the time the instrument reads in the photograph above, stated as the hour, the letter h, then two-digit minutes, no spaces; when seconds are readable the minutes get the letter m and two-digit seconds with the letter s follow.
7h30
